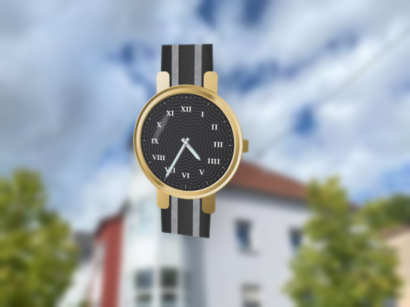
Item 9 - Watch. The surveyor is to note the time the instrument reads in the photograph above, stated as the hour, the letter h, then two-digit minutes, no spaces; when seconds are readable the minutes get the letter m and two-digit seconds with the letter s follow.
4h35
